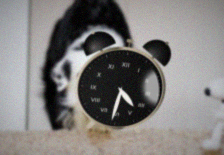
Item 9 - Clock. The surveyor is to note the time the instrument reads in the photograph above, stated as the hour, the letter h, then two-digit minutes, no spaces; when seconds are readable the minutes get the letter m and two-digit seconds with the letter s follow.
4h31
